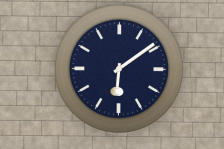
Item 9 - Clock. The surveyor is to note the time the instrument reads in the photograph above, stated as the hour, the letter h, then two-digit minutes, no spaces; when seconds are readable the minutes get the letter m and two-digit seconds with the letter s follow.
6h09
